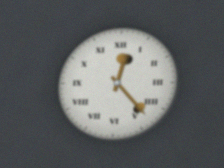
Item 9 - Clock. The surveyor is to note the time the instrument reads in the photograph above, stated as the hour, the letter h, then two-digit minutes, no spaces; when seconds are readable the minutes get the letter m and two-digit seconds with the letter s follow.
12h23
